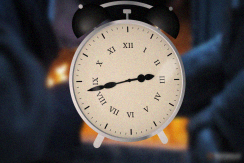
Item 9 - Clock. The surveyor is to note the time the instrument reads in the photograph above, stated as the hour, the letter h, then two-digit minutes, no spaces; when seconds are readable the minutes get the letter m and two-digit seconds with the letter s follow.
2h43
